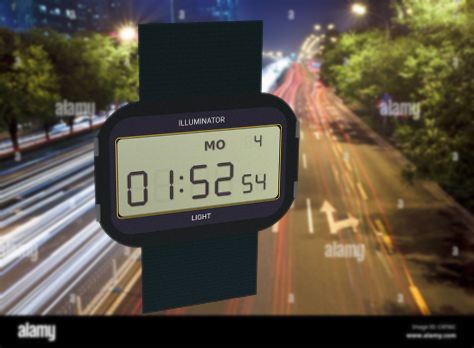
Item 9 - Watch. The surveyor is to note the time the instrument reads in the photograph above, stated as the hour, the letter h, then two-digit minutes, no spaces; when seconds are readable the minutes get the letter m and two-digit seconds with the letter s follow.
1h52m54s
